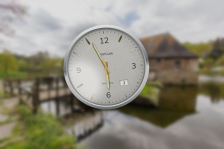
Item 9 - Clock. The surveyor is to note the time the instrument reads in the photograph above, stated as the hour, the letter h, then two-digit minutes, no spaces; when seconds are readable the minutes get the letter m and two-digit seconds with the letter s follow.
5h56
